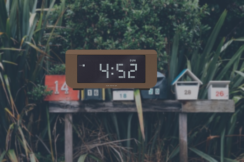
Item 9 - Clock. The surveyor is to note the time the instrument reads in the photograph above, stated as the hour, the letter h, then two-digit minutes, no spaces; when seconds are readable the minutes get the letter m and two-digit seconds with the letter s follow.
4h52
